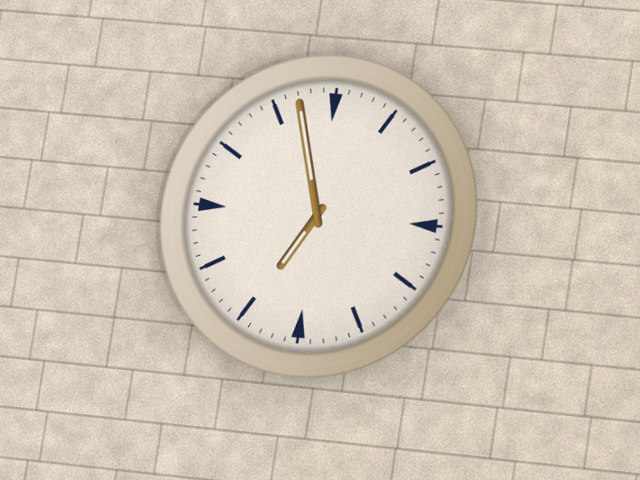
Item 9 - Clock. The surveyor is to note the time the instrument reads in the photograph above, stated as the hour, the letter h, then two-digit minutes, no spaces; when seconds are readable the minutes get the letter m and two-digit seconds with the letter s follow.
6h57
